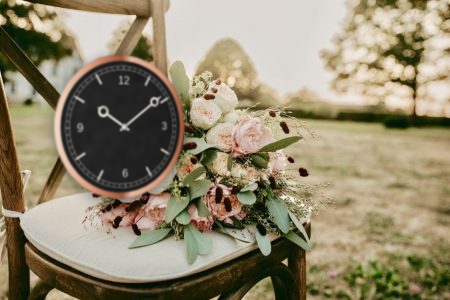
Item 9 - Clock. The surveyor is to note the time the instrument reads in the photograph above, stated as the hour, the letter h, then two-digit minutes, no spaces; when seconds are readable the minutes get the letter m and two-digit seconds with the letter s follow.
10h09
